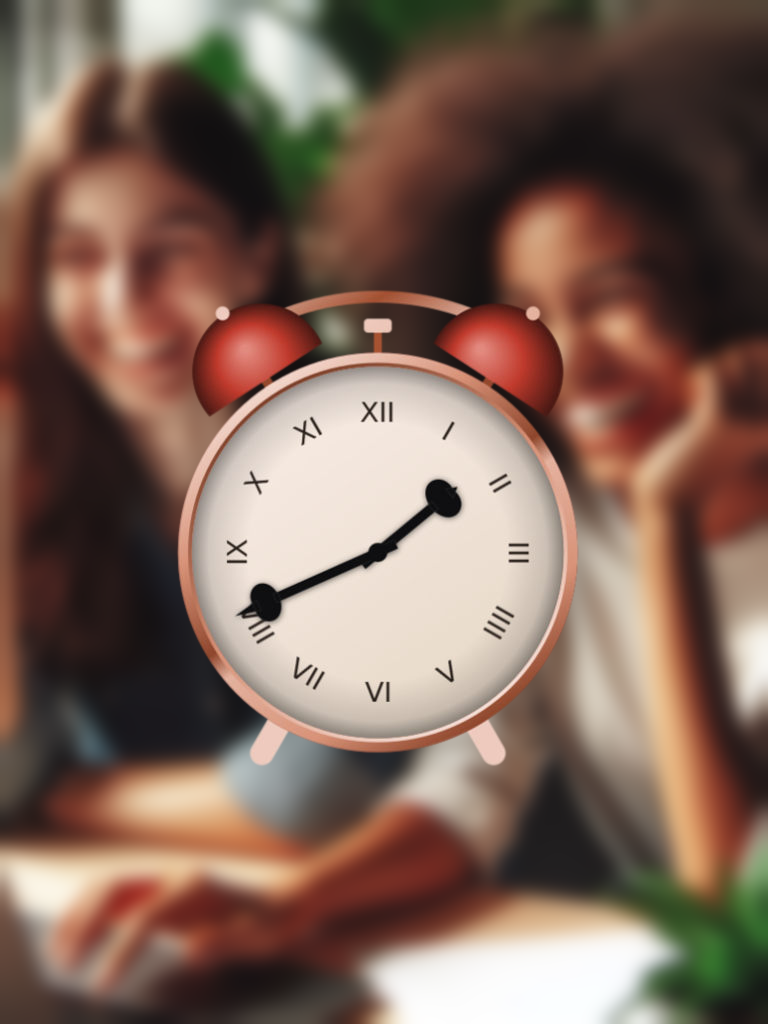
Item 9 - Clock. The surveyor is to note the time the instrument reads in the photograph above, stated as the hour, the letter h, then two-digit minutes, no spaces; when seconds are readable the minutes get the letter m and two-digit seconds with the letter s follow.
1h41
